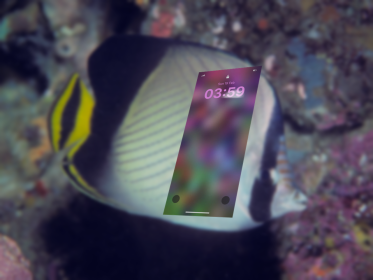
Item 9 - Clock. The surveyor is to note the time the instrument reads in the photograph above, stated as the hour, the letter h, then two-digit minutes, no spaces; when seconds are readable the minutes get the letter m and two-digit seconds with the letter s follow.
3h59
